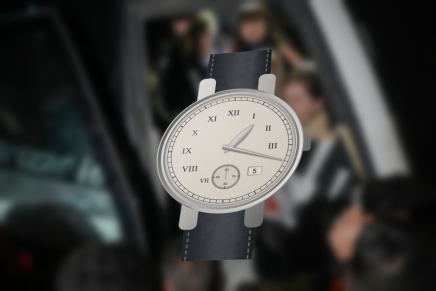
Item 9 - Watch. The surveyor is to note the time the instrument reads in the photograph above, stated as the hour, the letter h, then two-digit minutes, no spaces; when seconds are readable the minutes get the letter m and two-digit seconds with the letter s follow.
1h18
